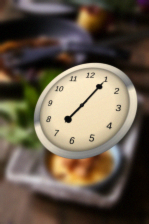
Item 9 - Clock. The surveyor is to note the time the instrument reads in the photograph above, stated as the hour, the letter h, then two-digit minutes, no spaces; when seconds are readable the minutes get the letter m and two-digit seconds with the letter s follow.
7h05
